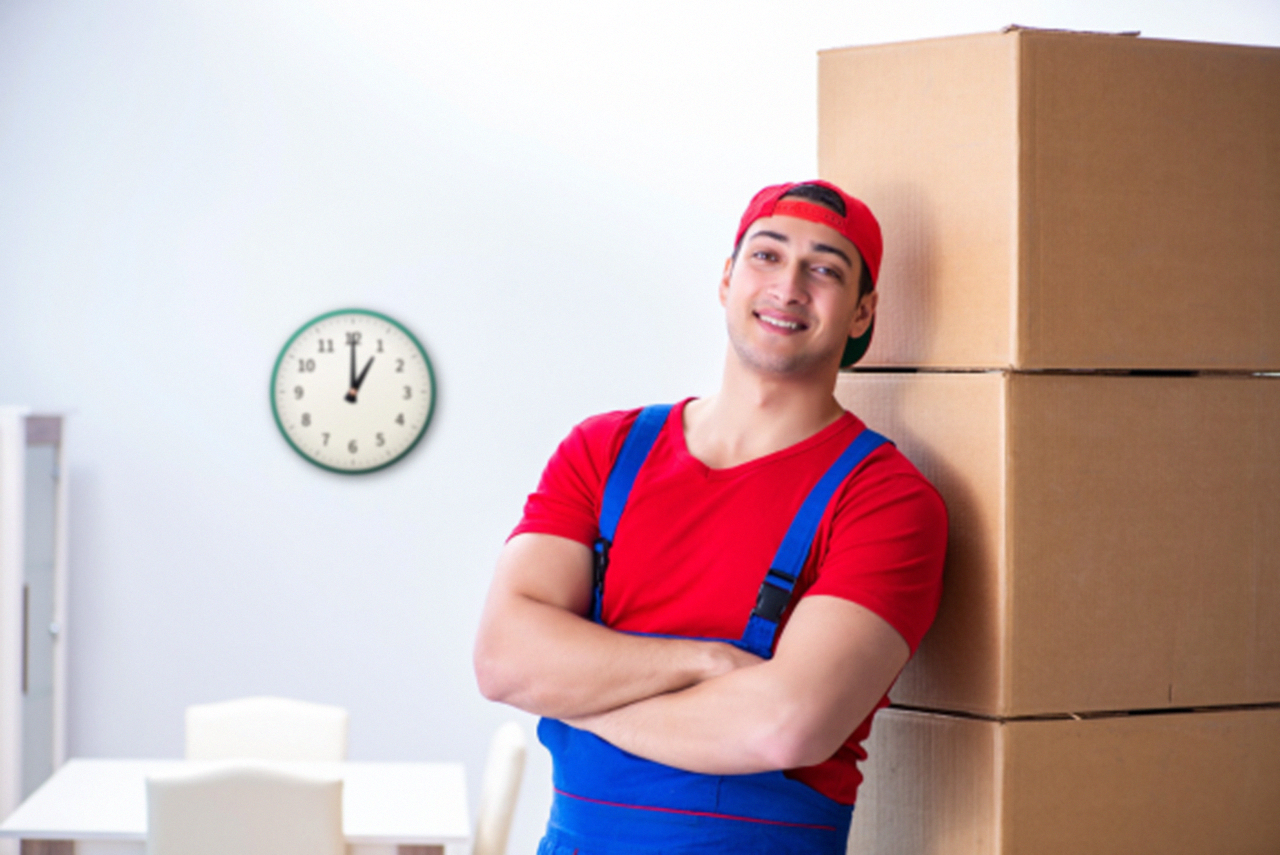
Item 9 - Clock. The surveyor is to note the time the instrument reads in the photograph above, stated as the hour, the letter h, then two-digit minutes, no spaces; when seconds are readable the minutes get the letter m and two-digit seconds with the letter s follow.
1h00
